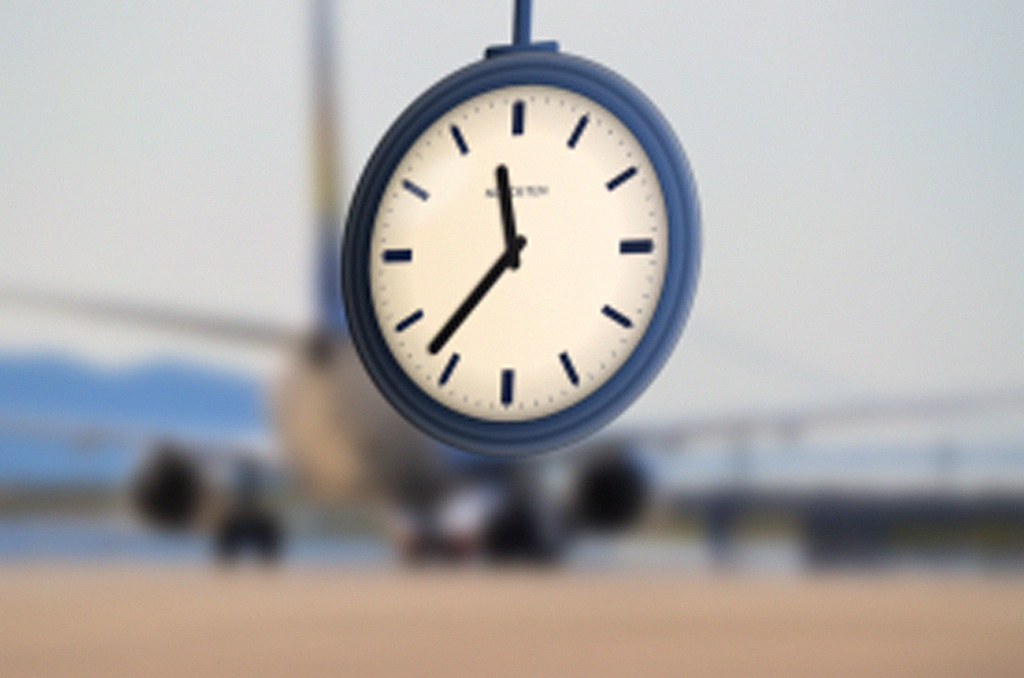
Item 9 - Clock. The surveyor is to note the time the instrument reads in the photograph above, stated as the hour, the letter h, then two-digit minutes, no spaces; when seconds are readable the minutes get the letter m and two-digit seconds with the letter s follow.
11h37
